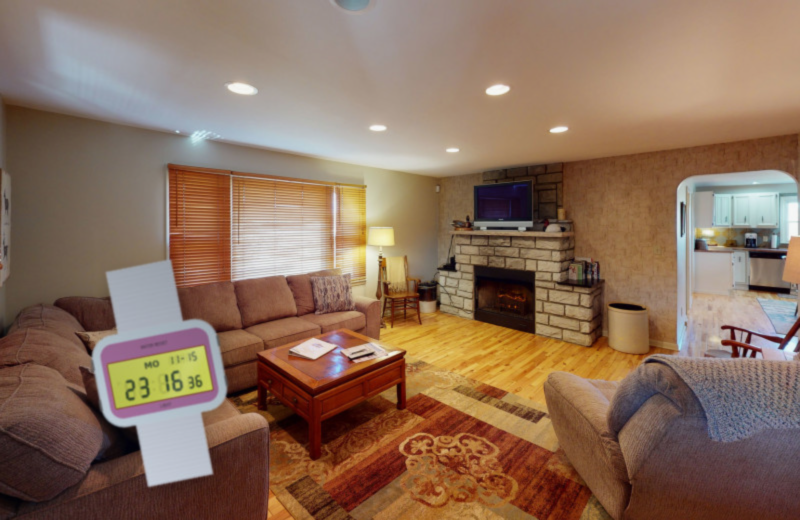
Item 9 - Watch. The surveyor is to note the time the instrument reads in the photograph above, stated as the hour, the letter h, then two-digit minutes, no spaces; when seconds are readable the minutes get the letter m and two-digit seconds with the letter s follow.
23h16m36s
